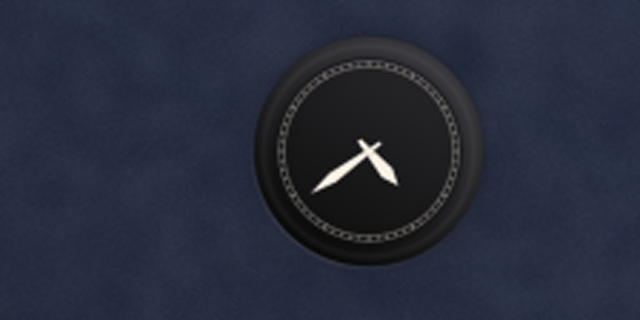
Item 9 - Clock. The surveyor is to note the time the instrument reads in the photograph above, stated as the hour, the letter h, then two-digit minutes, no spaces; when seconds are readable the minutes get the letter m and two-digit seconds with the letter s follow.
4h39
